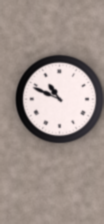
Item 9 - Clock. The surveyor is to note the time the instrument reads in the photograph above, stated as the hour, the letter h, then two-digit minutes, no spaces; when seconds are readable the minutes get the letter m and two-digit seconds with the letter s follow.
10h49
